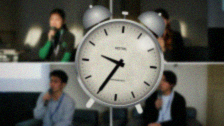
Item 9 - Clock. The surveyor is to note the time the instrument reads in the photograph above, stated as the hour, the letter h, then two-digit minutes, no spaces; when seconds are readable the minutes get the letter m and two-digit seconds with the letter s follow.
9h35
